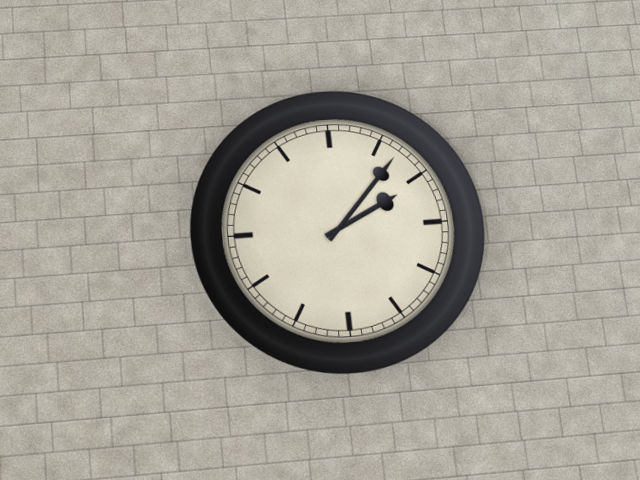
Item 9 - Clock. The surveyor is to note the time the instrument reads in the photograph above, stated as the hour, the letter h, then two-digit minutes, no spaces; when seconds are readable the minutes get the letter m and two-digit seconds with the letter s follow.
2h07
